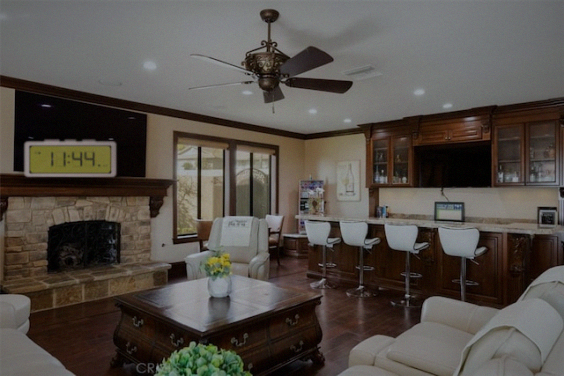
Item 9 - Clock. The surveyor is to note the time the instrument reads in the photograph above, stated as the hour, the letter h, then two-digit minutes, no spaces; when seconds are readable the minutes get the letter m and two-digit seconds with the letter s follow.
11h44
